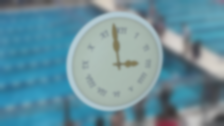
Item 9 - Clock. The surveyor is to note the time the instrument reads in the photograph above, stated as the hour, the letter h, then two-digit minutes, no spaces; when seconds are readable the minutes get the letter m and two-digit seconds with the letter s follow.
2h58
